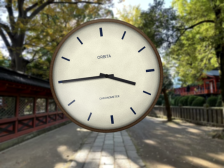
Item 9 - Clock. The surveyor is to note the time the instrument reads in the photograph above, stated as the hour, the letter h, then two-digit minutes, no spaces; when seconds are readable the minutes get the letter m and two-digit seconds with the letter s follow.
3h45
